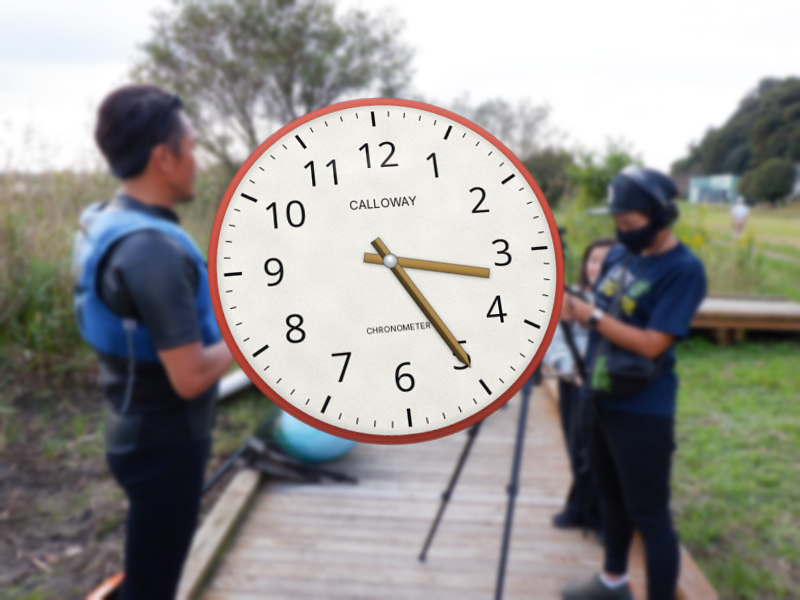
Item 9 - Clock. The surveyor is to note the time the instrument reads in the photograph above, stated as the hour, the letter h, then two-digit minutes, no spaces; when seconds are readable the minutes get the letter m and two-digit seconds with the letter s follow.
3h25
